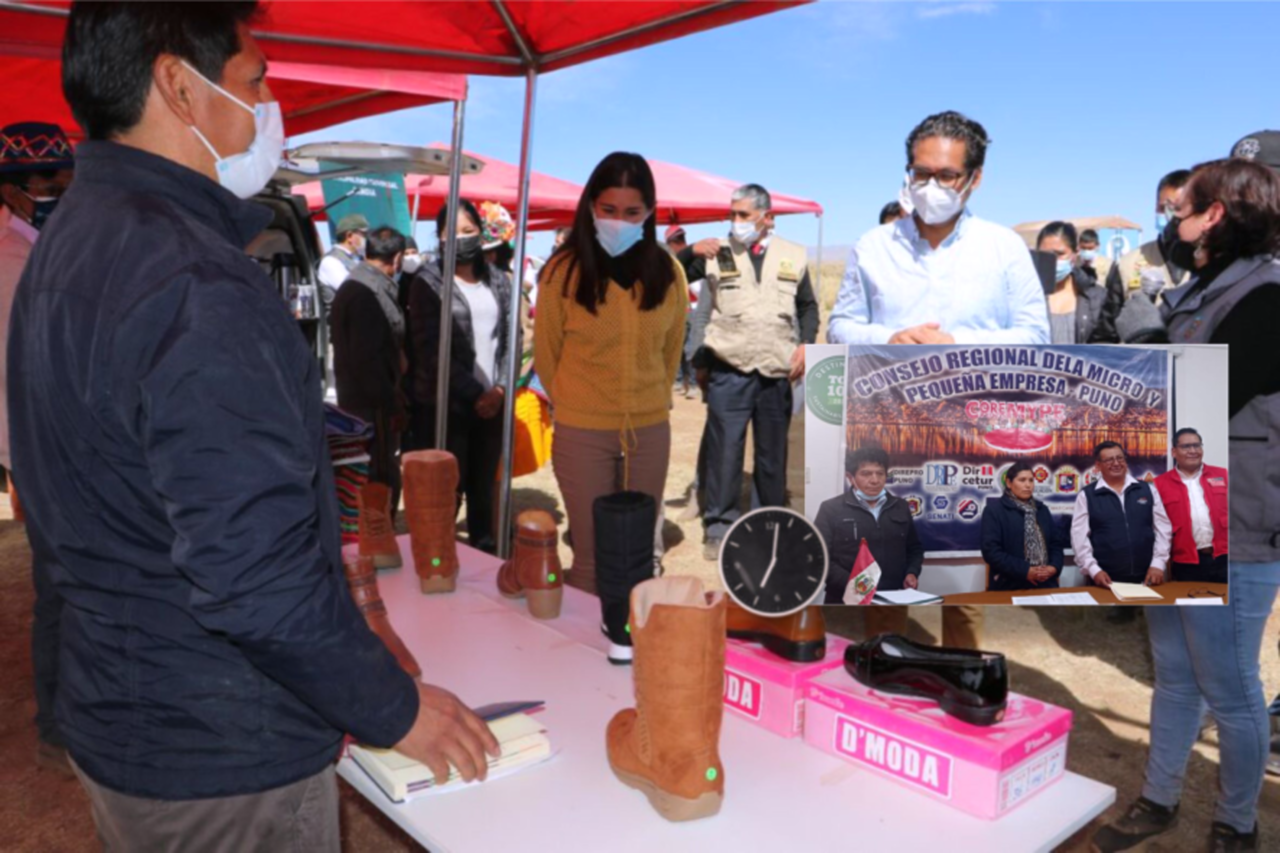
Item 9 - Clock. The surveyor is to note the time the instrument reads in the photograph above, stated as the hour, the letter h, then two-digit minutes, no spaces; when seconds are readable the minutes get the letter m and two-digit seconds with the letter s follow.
7h02
